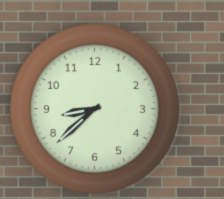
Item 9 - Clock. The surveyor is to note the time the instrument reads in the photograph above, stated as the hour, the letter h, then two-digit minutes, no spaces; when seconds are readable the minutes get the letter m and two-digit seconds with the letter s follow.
8h38
